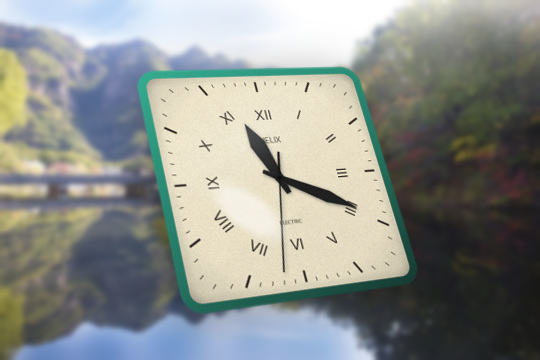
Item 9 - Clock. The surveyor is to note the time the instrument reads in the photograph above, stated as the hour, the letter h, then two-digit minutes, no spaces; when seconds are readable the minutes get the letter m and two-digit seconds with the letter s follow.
11h19m32s
